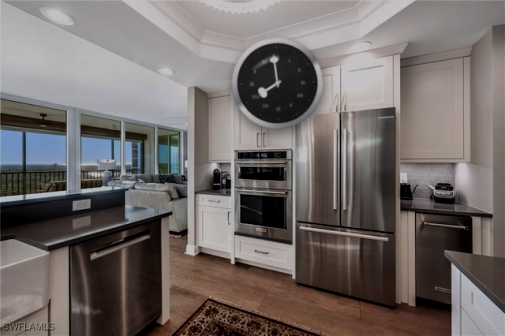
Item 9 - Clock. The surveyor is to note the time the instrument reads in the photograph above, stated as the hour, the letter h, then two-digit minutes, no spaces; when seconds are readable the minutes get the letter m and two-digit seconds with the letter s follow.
7h59
